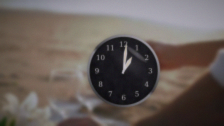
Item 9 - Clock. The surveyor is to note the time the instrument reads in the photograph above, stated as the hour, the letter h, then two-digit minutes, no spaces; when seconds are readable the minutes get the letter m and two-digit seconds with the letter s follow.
1h01
